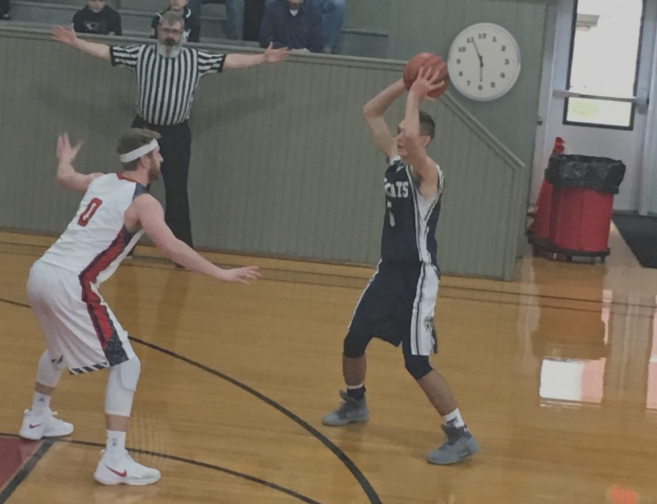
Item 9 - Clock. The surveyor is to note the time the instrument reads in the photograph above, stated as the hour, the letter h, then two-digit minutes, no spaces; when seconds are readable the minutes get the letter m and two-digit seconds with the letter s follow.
5h56
